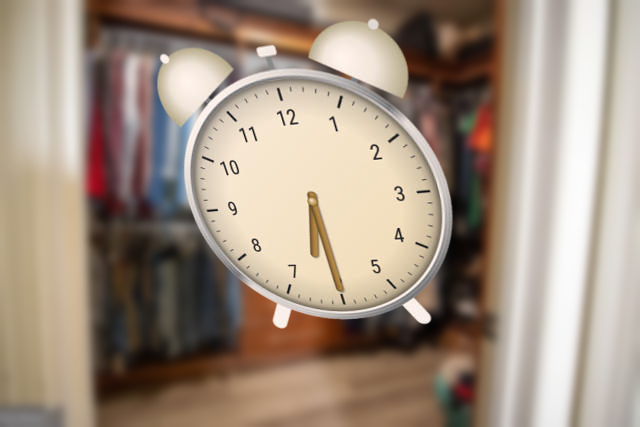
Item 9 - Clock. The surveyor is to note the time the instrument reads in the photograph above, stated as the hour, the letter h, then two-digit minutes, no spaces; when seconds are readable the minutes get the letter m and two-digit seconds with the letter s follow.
6h30
